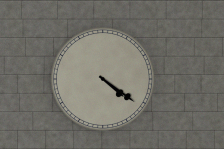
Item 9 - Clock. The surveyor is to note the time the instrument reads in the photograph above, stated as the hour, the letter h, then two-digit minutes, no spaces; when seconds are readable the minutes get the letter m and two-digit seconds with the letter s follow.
4h21
